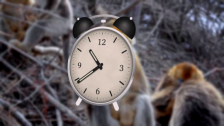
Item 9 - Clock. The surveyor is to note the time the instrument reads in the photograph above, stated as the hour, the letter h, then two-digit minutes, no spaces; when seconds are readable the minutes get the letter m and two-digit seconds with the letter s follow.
10h39
